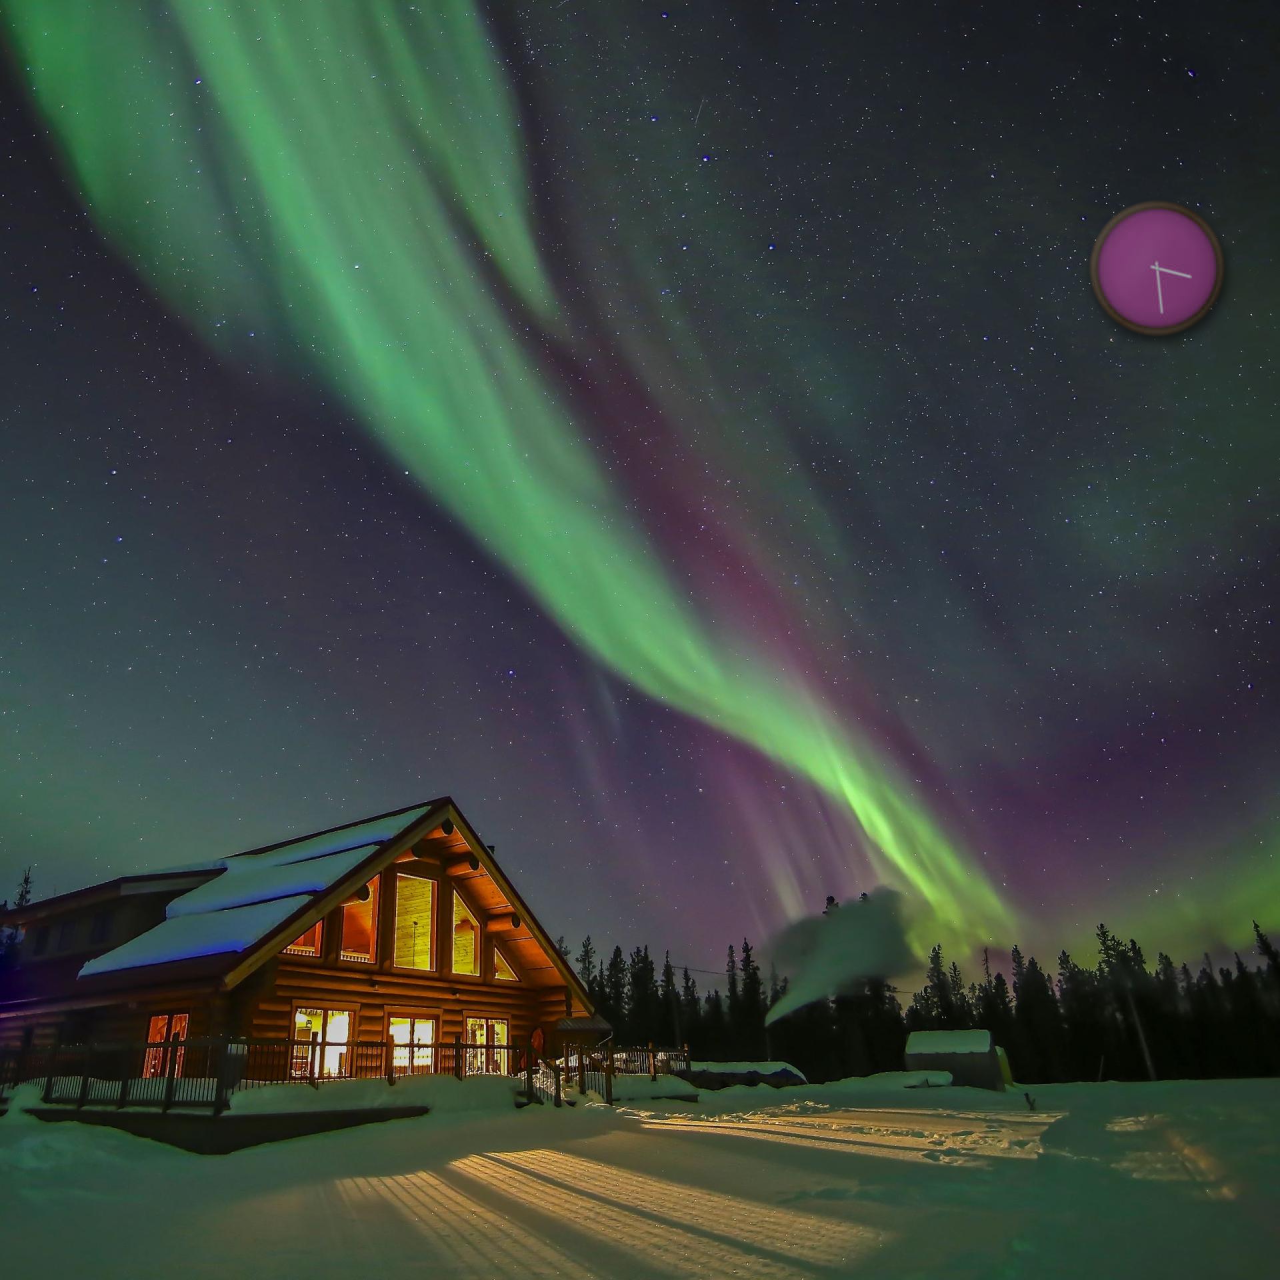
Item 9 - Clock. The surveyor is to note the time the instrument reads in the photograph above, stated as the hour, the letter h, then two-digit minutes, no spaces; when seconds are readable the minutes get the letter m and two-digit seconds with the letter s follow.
3h29
